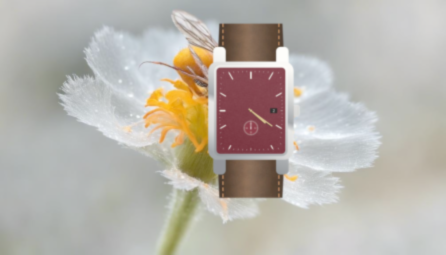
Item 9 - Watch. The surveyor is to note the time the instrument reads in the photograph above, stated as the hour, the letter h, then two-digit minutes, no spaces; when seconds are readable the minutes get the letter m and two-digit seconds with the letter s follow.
4h21
